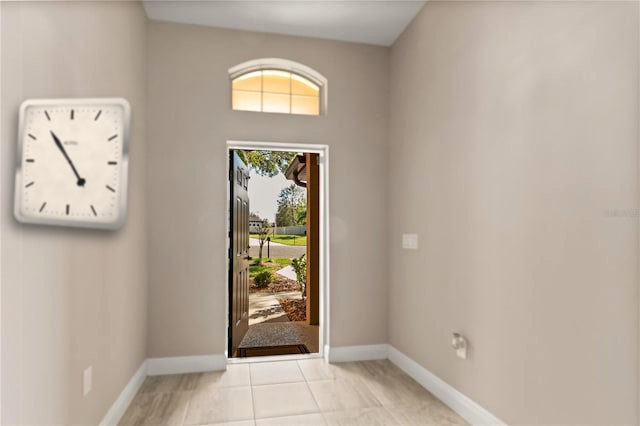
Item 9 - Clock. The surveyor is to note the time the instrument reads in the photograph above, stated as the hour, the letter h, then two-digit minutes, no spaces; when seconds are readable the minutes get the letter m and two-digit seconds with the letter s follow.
4h54
